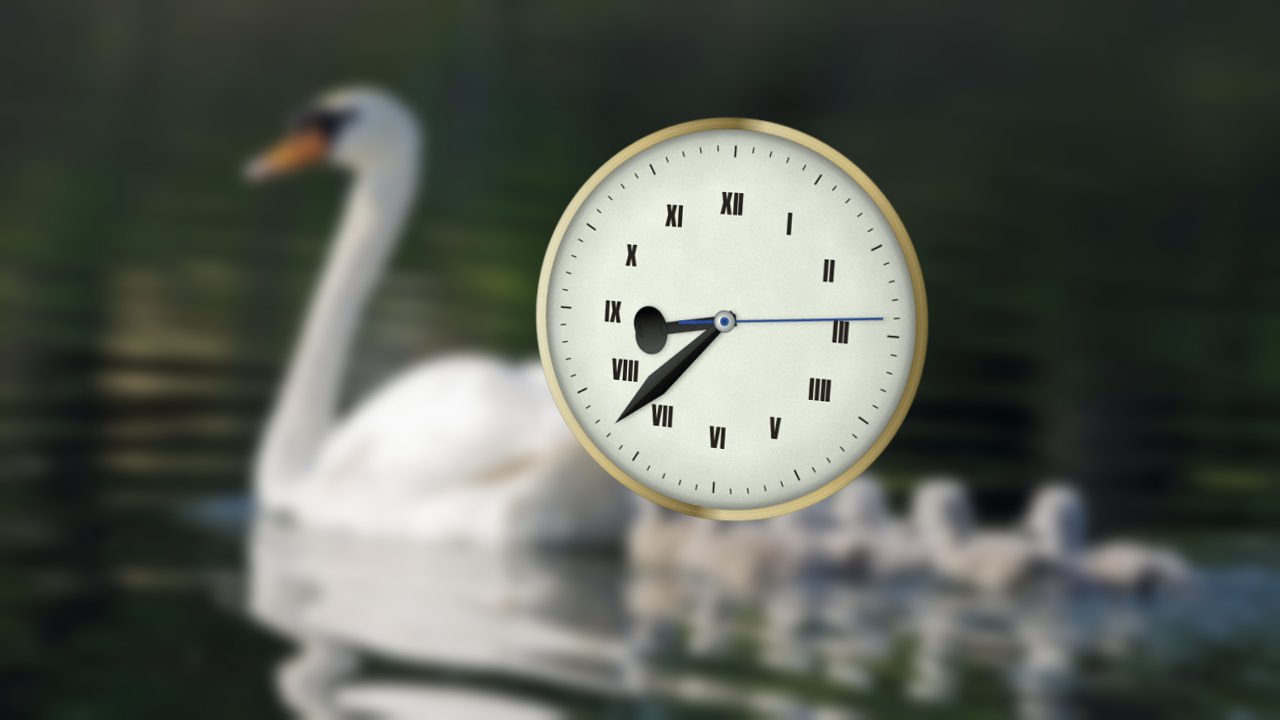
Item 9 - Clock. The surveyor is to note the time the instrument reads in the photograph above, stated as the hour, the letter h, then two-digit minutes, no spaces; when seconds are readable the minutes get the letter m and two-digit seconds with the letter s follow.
8h37m14s
